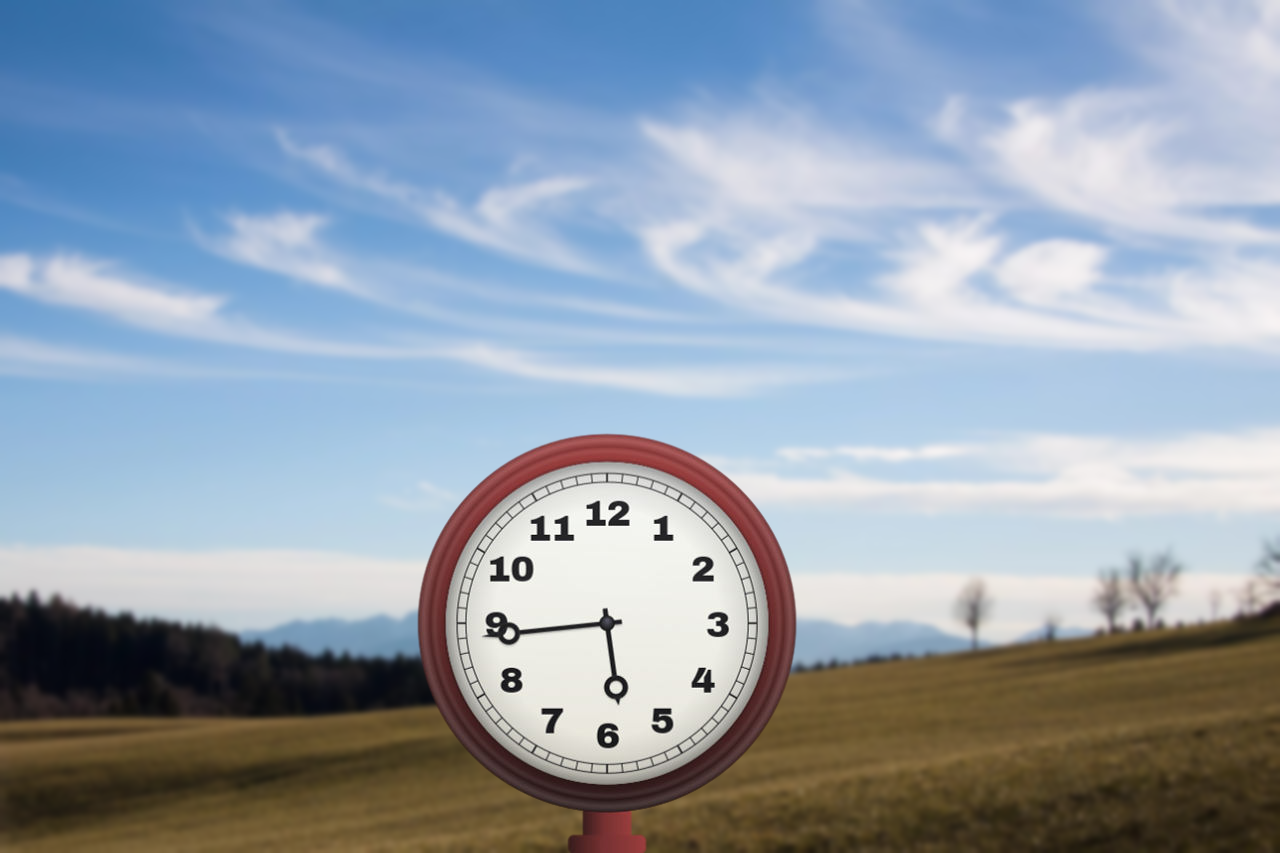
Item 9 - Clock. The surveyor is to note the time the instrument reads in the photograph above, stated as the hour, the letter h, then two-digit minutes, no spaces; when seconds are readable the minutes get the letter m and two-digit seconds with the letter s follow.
5h44
